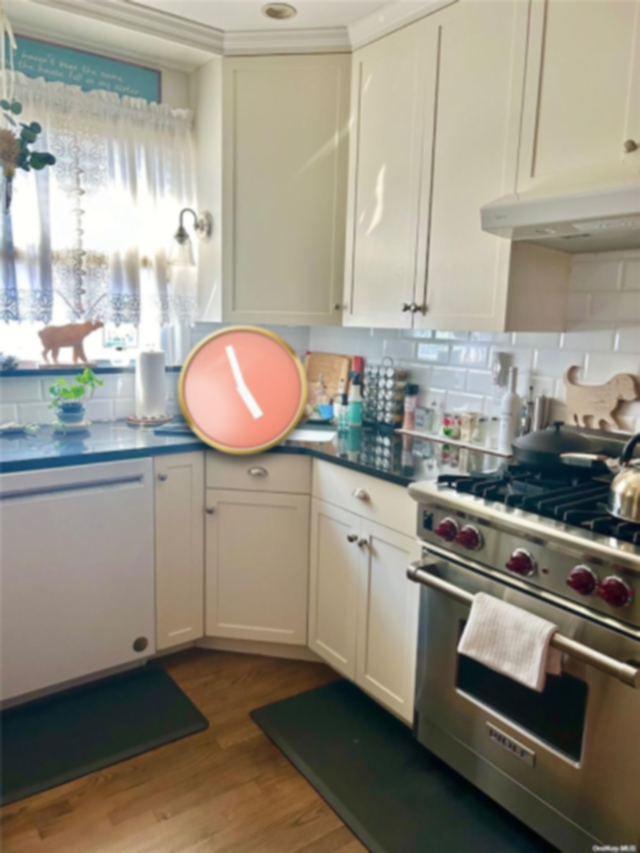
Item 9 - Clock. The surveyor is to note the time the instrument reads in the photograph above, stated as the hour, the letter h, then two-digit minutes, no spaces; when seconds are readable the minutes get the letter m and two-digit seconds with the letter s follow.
4h57
